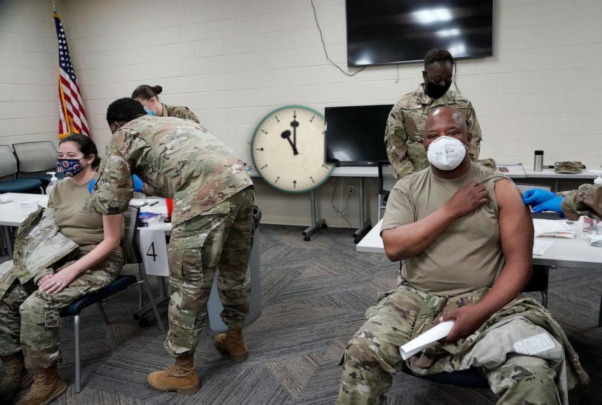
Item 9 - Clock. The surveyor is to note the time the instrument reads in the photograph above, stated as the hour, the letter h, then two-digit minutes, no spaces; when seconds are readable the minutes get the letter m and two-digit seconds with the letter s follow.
11h00
